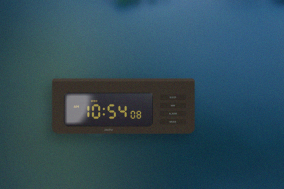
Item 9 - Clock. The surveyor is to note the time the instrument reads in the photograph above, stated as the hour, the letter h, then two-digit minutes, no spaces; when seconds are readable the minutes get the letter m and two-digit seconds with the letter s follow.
10h54m08s
